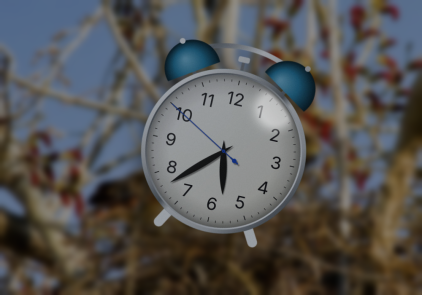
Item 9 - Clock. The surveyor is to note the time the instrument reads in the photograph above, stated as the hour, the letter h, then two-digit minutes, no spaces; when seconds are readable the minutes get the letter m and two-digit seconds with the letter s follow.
5h37m50s
